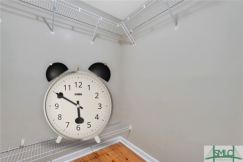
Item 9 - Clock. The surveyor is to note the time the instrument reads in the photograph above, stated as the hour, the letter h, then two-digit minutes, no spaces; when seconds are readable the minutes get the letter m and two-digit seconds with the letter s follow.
5h50
